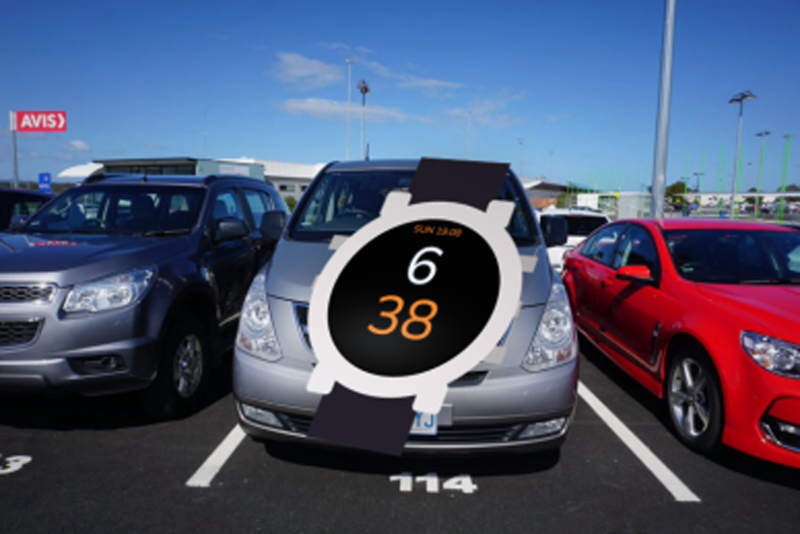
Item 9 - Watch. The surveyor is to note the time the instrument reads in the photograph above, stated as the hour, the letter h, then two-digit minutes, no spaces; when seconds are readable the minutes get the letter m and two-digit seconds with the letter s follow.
6h38
